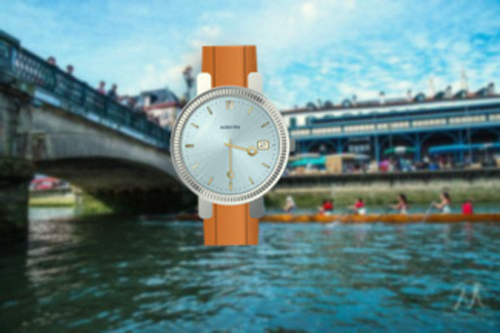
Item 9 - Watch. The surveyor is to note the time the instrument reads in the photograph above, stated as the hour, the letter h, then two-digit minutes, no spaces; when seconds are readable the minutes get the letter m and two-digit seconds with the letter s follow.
3h30
